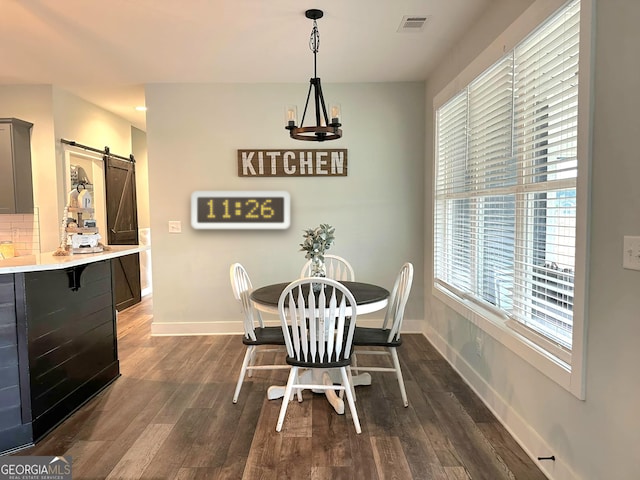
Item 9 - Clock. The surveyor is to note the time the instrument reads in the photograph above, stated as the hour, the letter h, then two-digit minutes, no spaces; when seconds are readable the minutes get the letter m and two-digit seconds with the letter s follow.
11h26
